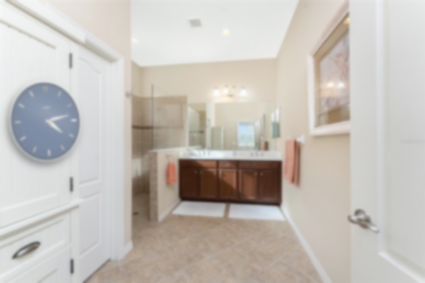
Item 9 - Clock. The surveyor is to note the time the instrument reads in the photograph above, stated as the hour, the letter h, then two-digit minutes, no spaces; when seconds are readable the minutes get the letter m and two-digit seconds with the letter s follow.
4h13
